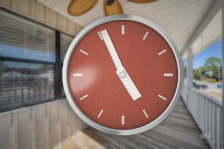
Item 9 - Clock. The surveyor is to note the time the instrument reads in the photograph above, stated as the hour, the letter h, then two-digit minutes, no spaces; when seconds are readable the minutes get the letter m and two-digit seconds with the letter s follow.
4h56
